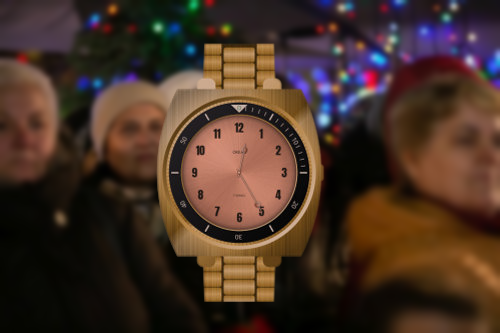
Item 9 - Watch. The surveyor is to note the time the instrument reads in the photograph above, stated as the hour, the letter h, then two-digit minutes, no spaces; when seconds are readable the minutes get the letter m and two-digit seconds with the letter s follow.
12h25
